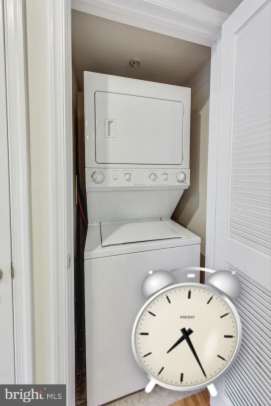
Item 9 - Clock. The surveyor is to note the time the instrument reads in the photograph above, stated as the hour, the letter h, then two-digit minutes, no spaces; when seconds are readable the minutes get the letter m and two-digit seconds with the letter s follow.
7h25
